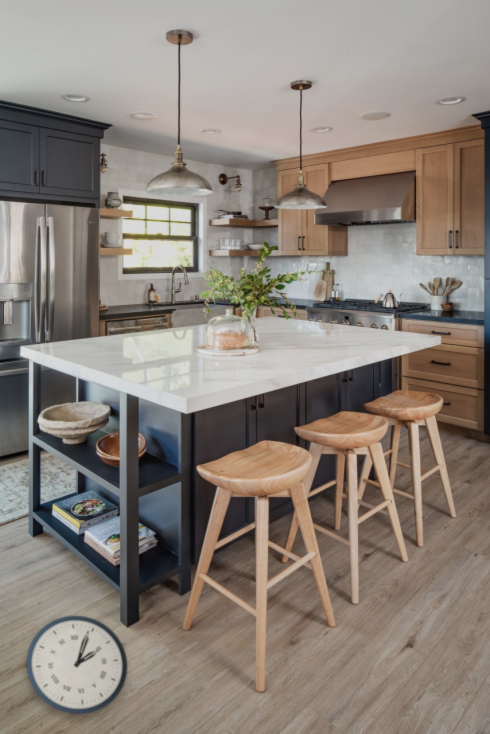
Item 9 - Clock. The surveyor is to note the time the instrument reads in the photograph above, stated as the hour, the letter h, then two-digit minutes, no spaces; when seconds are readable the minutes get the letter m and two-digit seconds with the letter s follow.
2h04
